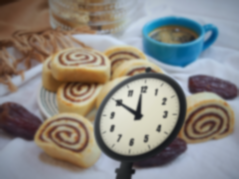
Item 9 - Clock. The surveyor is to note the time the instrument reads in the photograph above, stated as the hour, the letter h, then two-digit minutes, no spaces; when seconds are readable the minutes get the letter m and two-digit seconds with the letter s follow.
11h50
